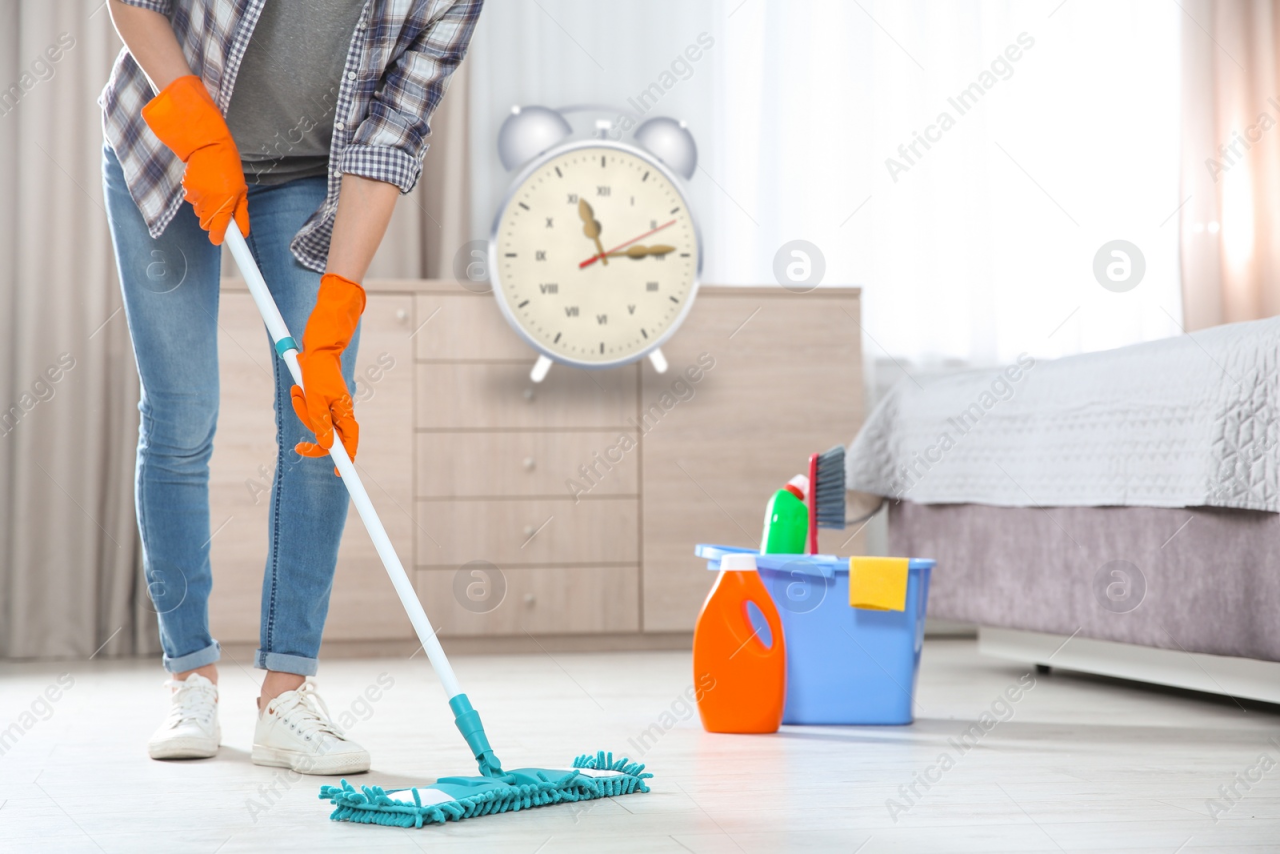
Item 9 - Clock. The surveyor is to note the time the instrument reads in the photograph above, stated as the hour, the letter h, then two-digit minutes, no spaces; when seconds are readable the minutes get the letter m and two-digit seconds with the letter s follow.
11h14m11s
